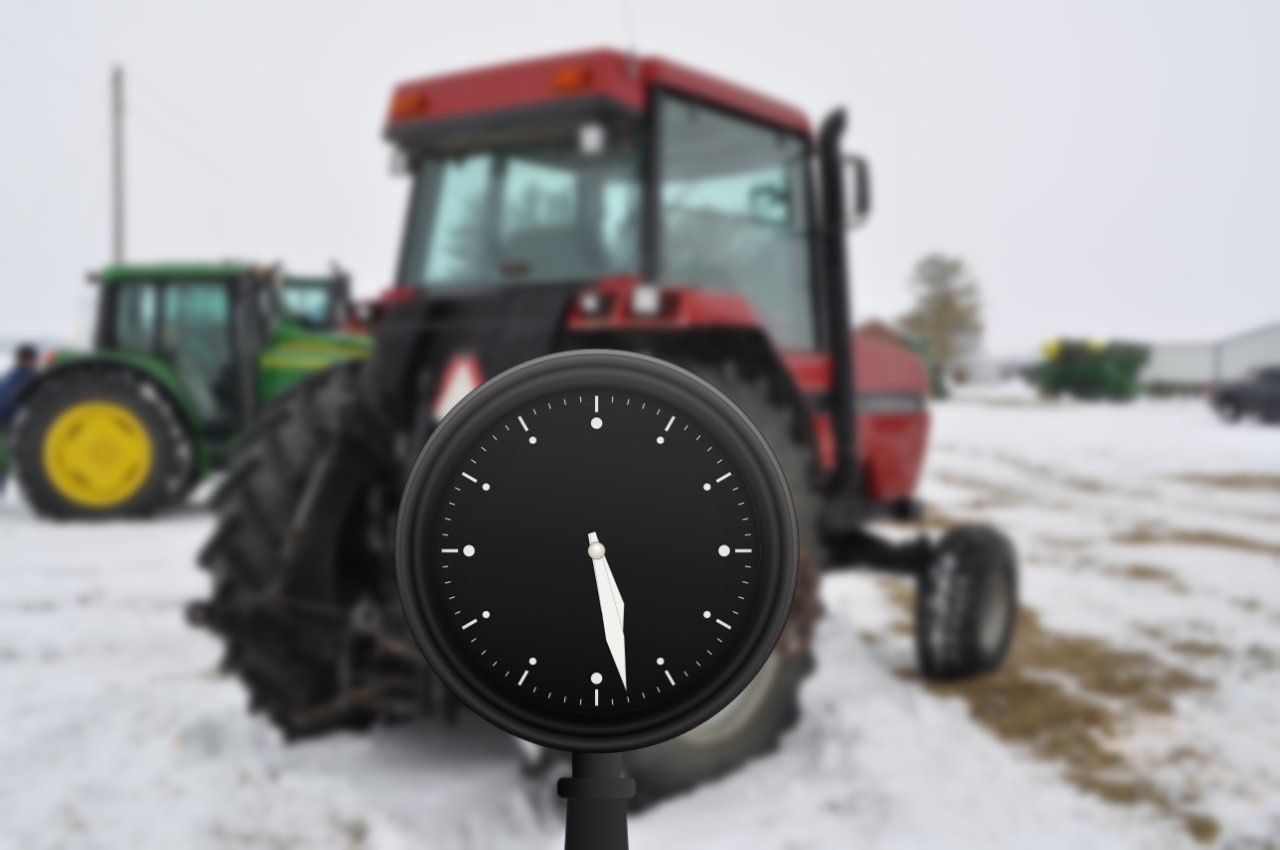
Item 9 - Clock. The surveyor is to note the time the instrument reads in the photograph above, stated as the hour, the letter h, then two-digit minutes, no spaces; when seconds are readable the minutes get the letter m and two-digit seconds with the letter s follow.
5h28
